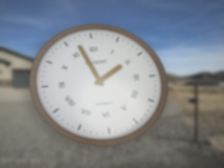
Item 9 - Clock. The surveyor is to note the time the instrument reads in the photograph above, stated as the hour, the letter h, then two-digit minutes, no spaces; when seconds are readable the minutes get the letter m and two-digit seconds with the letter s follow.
1h57
